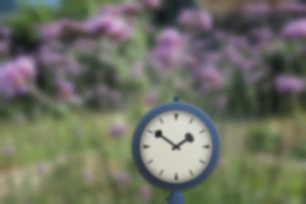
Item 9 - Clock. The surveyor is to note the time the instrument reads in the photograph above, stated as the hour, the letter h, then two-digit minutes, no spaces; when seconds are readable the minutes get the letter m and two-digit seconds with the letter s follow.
1h51
